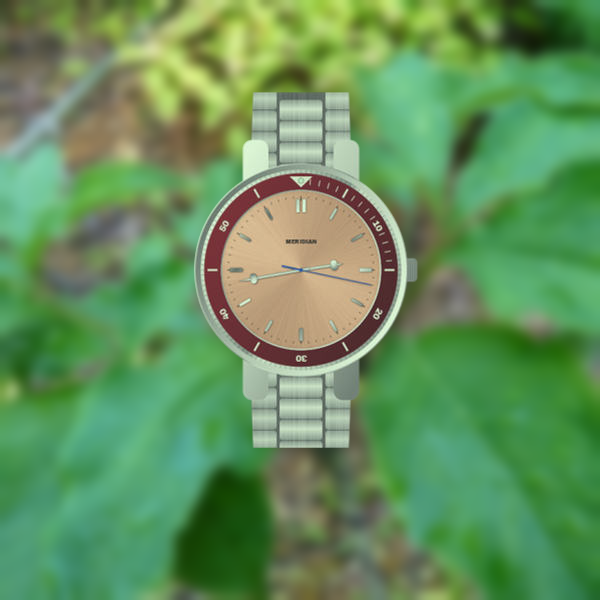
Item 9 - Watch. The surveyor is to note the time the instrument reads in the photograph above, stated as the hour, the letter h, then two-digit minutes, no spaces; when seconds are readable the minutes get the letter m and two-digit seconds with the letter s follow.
2h43m17s
